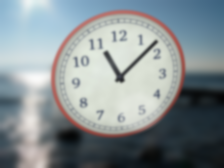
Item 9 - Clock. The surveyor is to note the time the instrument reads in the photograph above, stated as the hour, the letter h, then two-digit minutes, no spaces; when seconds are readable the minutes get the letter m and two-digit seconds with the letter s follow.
11h08
